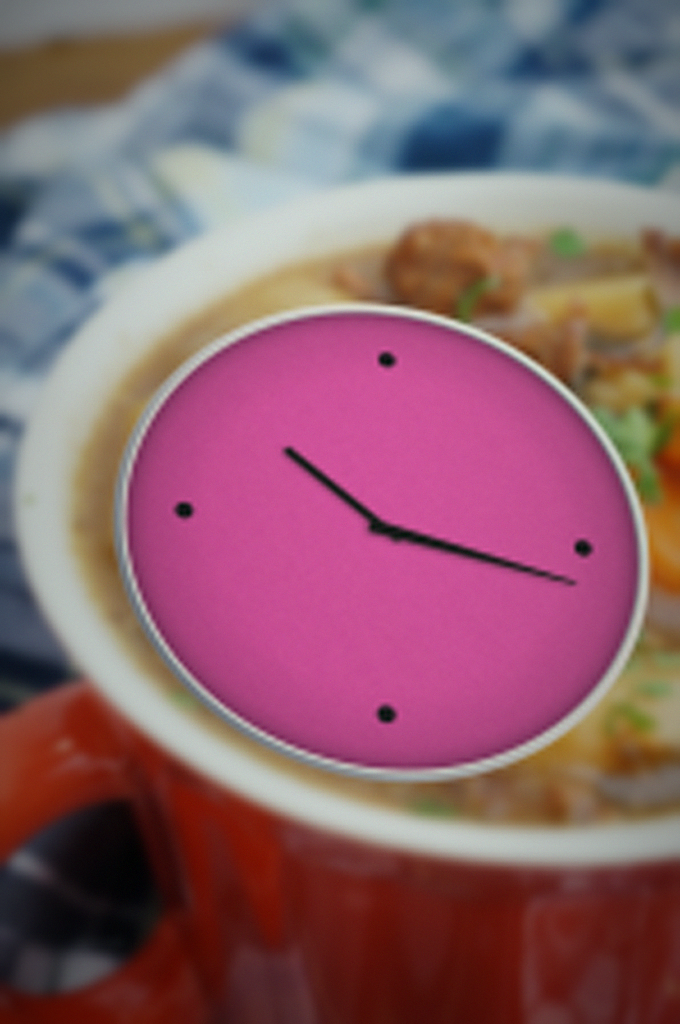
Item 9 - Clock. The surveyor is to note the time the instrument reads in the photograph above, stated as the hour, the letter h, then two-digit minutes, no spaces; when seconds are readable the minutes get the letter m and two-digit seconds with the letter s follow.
10h17
